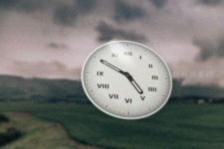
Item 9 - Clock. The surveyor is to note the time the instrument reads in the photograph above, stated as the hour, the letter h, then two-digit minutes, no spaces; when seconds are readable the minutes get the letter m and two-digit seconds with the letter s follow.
4h50
